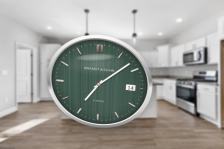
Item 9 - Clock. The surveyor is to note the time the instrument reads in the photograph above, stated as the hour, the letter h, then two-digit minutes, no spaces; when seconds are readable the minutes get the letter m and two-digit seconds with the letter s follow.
7h08
